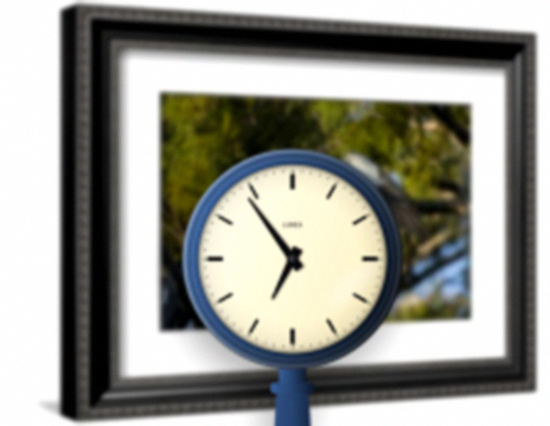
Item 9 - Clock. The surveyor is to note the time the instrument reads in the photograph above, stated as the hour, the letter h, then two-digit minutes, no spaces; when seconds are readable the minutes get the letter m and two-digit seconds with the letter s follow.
6h54
